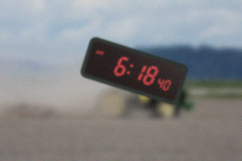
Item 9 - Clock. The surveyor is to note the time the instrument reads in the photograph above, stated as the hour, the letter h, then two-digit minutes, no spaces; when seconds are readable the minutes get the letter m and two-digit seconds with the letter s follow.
6h18m40s
